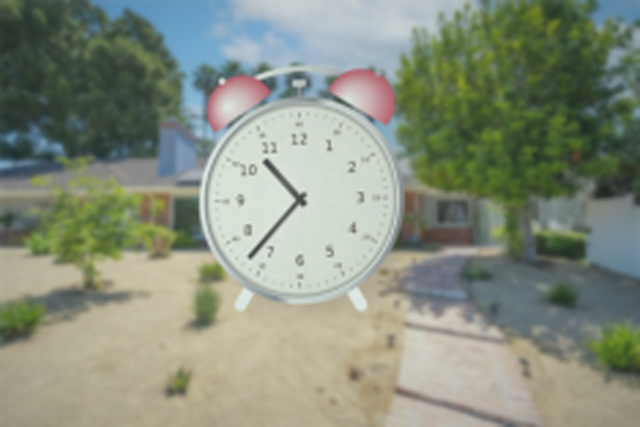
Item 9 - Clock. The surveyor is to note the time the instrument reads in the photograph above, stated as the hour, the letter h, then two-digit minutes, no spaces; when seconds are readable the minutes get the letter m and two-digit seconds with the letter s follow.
10h37
